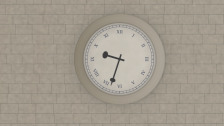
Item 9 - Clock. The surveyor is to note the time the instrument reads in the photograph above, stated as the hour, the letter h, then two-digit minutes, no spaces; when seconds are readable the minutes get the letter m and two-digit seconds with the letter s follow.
9h33
